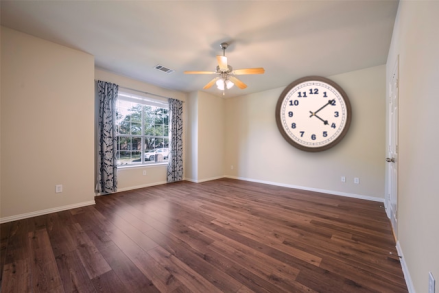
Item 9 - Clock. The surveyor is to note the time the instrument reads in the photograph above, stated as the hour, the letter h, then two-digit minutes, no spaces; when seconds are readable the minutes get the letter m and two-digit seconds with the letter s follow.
4h09
